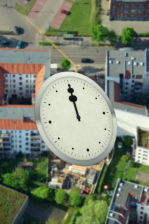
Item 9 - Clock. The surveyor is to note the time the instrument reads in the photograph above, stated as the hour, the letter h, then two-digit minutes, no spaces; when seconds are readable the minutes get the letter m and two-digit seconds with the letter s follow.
12h00
